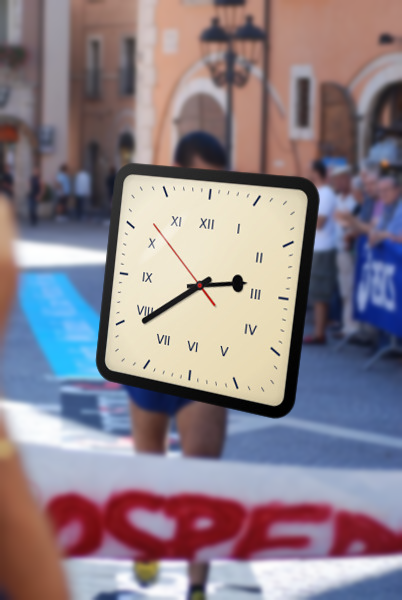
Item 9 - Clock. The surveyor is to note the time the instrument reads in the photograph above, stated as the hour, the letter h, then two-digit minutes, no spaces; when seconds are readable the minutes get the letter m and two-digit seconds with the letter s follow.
2h38m52s
